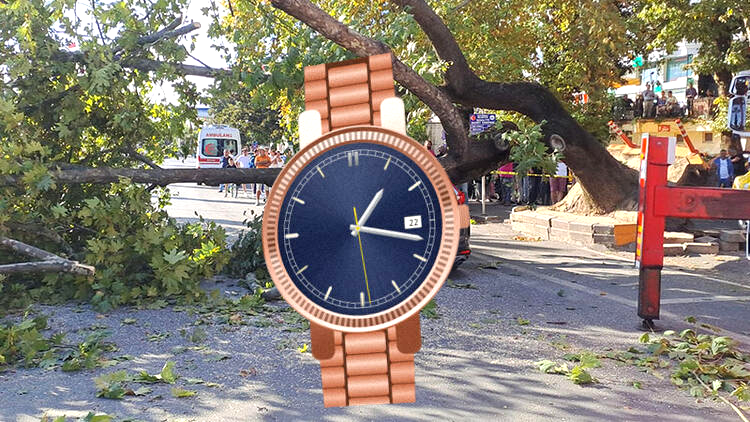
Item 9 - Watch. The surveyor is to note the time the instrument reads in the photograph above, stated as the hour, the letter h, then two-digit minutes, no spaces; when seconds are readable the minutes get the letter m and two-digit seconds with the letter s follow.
1h17m29s
